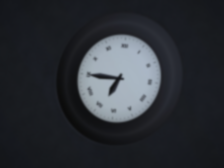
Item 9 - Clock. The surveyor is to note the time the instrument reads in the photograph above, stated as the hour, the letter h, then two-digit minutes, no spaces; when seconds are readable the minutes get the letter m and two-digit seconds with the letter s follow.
6h45
